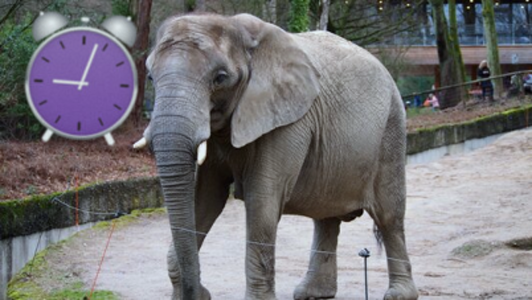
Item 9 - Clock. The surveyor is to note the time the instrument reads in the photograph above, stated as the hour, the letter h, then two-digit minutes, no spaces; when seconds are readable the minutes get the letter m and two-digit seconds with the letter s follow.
9h03
